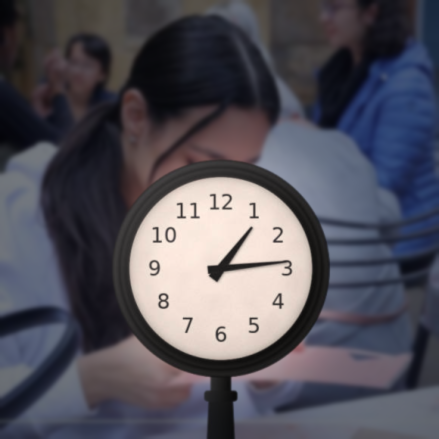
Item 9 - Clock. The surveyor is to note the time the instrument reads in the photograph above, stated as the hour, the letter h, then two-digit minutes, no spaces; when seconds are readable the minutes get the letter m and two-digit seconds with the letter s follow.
1h14
